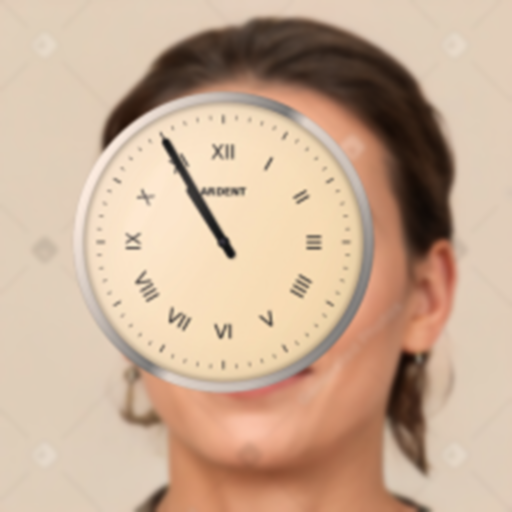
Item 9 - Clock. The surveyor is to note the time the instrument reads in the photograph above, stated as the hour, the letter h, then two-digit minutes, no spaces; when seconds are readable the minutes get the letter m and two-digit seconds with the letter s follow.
10h55
